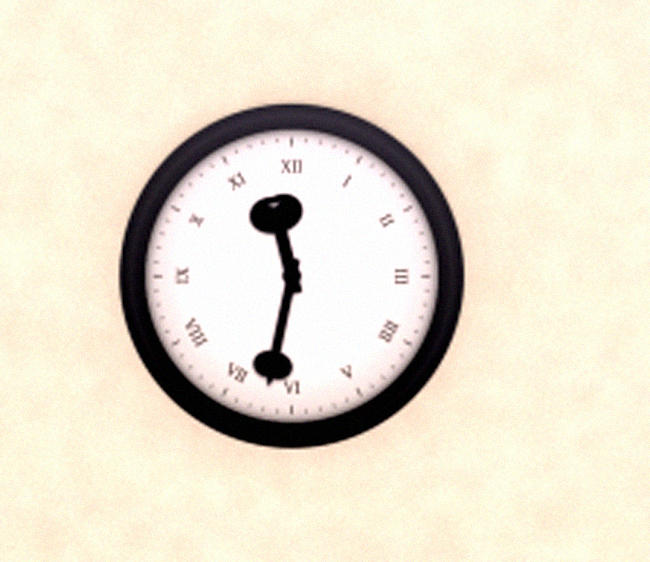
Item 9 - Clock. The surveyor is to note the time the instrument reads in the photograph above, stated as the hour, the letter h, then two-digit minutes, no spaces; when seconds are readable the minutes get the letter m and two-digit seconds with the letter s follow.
11h32
